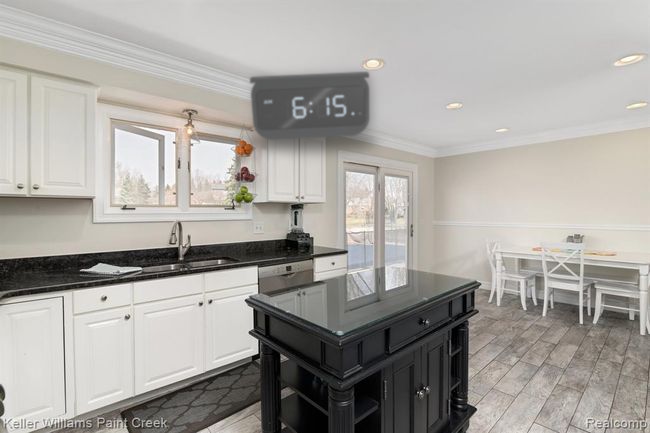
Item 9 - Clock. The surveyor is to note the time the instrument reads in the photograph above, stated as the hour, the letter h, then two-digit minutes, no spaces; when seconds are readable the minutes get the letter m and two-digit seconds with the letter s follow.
6h15
